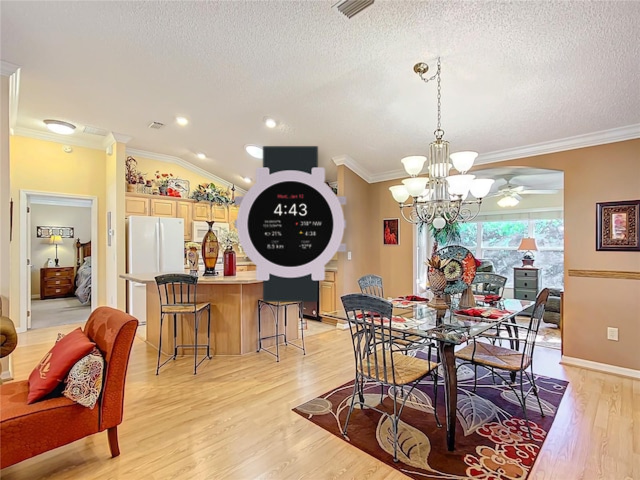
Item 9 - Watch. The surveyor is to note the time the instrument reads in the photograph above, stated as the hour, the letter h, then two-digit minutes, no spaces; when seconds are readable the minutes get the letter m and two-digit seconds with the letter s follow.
4h43
